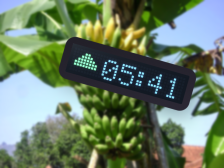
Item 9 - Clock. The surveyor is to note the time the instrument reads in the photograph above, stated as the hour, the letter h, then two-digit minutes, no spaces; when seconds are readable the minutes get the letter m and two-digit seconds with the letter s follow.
5h41
